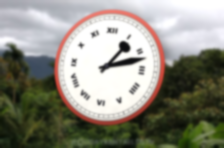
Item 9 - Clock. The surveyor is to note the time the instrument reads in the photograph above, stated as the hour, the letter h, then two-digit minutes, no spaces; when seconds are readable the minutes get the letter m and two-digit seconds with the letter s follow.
1h12
